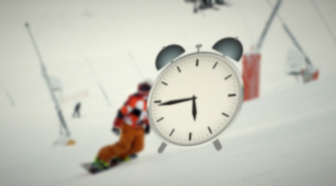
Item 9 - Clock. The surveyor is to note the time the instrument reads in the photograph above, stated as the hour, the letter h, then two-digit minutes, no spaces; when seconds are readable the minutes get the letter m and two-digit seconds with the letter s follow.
5h44
